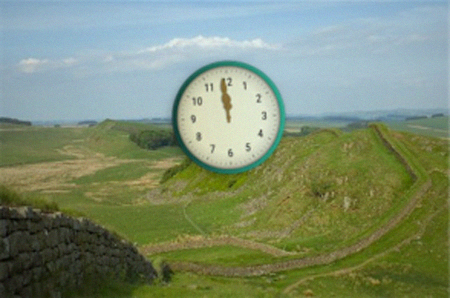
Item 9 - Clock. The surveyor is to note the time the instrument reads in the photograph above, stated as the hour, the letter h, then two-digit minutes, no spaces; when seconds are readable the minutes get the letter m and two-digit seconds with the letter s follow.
11h59
